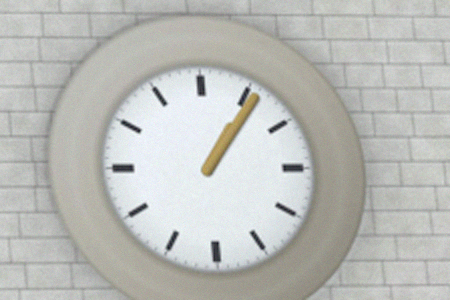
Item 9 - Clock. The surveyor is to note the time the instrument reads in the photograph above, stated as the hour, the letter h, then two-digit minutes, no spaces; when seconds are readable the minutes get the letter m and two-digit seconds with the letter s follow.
1h06
